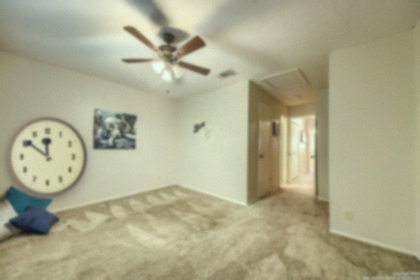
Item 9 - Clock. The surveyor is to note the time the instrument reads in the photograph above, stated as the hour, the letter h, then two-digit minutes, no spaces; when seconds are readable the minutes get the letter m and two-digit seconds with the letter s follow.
11h51
